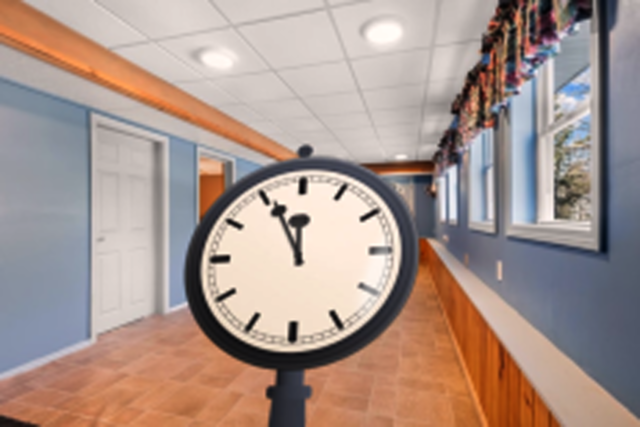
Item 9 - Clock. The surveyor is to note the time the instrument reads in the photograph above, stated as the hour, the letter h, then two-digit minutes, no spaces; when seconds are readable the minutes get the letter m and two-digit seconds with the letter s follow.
11h56
